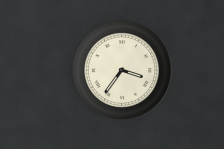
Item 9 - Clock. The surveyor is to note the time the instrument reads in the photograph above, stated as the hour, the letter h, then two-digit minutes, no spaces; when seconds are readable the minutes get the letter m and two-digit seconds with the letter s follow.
3h36
